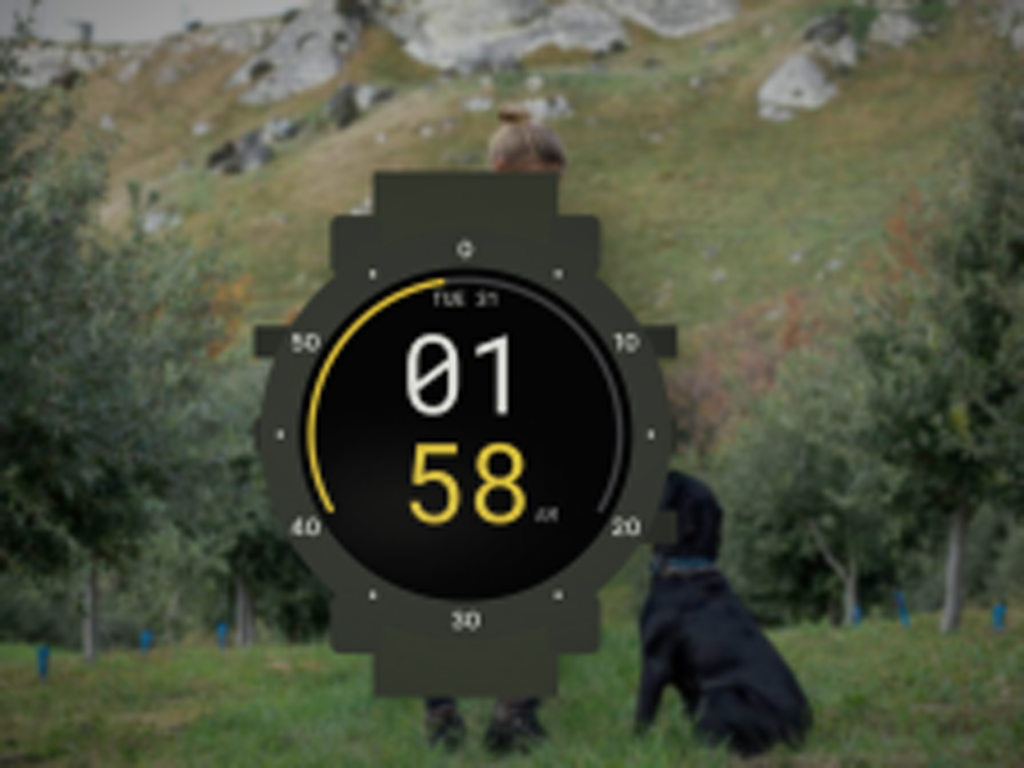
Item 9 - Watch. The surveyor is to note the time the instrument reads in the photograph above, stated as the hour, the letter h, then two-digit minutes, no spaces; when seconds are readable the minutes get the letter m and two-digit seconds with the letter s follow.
1h58
